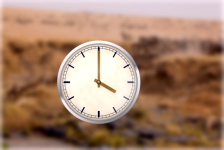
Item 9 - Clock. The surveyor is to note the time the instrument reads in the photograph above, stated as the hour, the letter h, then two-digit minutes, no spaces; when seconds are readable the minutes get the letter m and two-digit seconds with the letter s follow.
4h00
